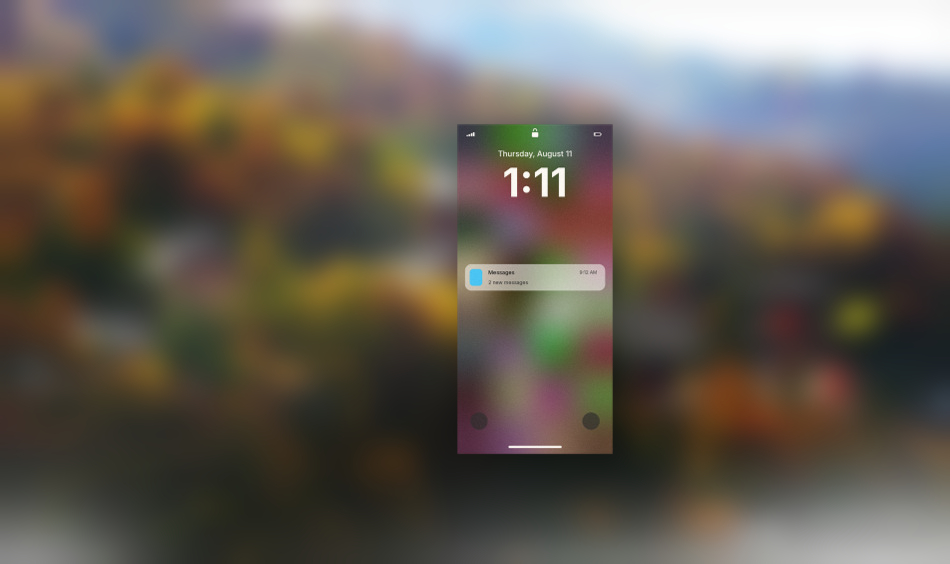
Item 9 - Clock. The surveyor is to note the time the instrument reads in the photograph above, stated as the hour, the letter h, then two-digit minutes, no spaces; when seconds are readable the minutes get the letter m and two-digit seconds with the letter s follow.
1h11
